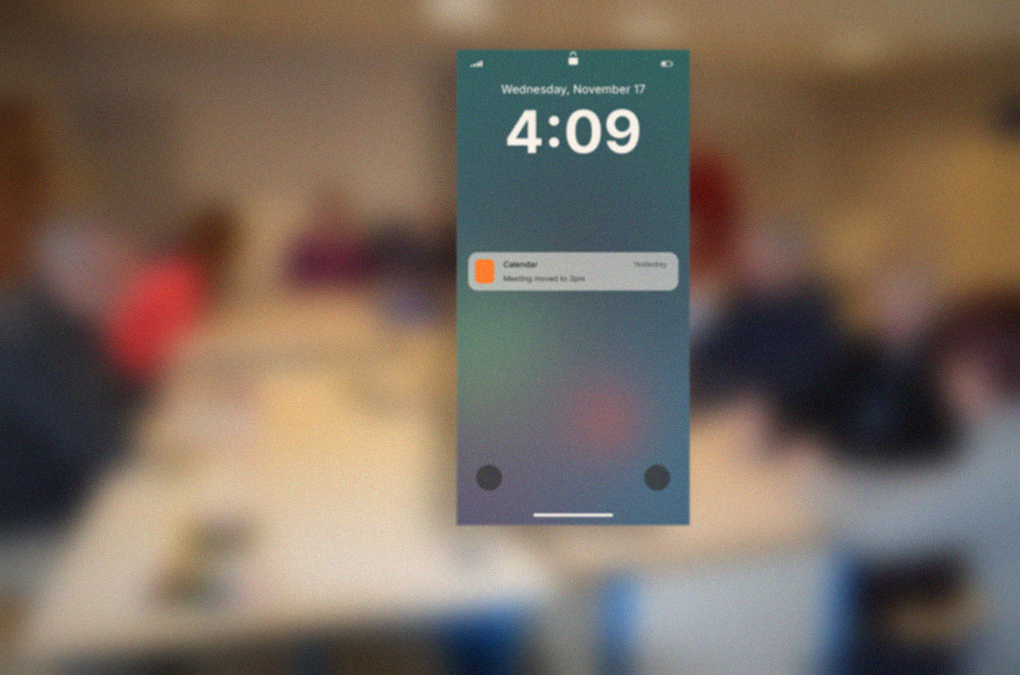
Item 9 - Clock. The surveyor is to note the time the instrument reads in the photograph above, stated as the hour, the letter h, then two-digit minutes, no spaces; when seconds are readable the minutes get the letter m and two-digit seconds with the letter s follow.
4h09
